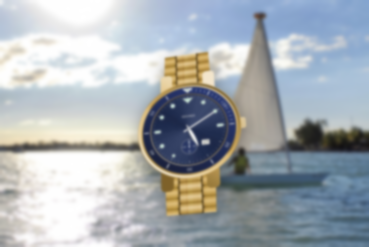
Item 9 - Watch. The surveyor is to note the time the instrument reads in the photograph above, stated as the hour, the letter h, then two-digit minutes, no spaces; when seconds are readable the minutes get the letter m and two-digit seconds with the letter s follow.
5h10
